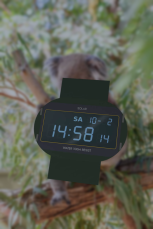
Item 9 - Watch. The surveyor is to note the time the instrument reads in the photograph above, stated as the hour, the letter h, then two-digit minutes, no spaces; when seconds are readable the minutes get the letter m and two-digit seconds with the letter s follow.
14h58m14s
